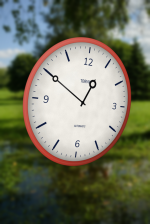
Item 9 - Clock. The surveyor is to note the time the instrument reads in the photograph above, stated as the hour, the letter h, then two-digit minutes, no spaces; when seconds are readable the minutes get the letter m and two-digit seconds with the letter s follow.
12h50
